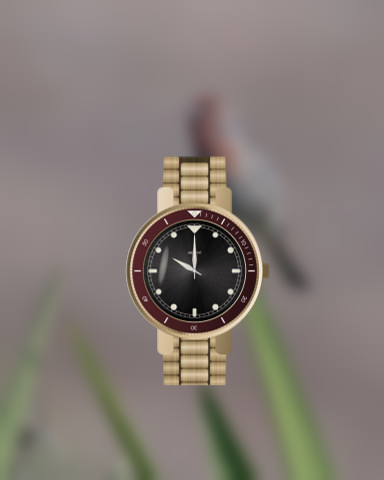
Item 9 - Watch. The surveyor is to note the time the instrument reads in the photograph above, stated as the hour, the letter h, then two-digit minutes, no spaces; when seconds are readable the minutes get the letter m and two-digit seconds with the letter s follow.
10h00
